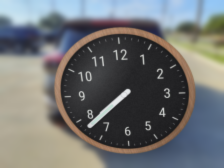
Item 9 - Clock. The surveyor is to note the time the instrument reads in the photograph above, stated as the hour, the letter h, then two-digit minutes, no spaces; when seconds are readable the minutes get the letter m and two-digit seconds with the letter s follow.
7h38
